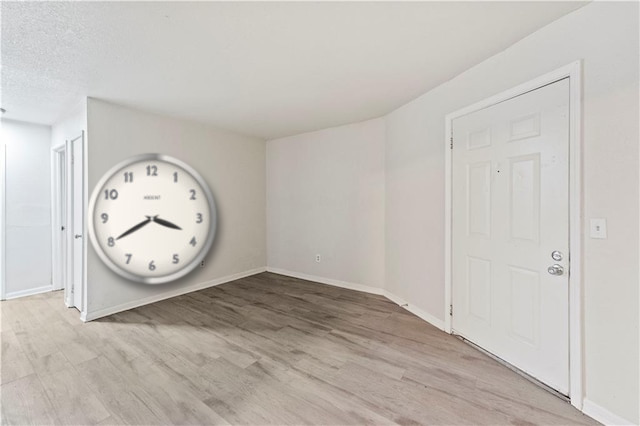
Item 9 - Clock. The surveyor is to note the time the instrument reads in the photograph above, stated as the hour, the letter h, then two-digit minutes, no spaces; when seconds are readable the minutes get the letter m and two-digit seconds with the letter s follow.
3h40
